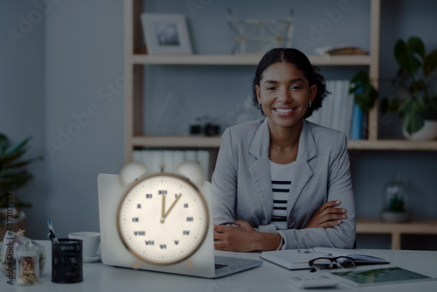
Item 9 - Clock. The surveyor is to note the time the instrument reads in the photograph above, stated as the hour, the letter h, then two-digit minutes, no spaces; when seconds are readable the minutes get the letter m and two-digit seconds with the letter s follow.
12h06
